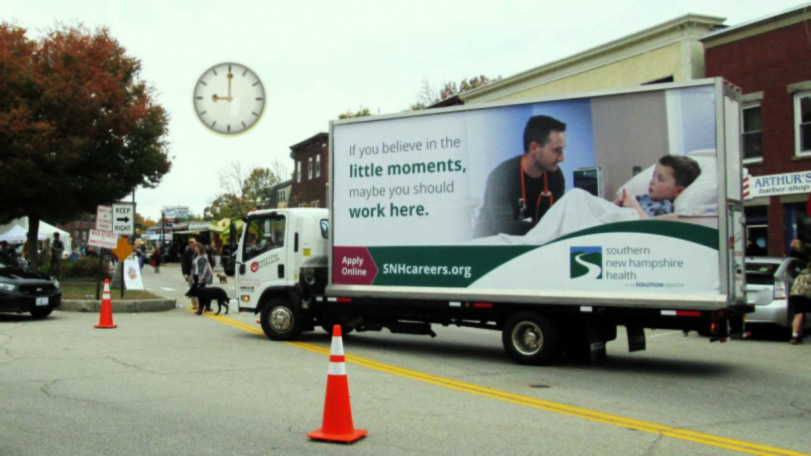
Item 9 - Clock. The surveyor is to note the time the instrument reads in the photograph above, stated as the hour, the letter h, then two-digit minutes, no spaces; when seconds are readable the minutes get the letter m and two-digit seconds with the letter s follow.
9h00
